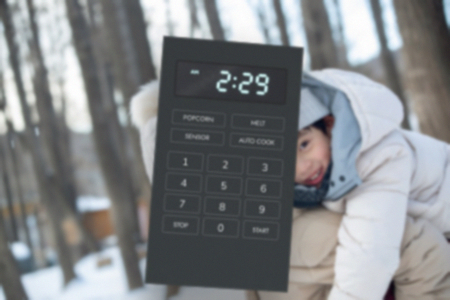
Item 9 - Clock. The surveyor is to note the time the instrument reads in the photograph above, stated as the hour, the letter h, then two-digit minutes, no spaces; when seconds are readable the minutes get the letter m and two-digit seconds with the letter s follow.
2h29
